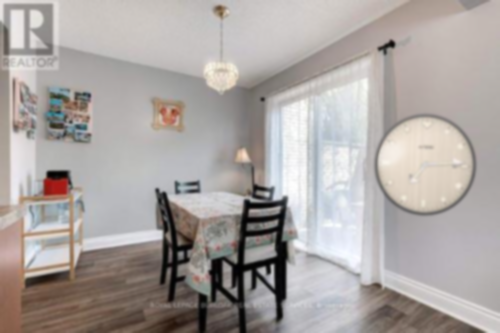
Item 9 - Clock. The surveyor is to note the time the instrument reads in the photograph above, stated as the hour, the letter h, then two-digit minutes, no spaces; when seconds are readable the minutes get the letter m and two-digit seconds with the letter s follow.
7h14
